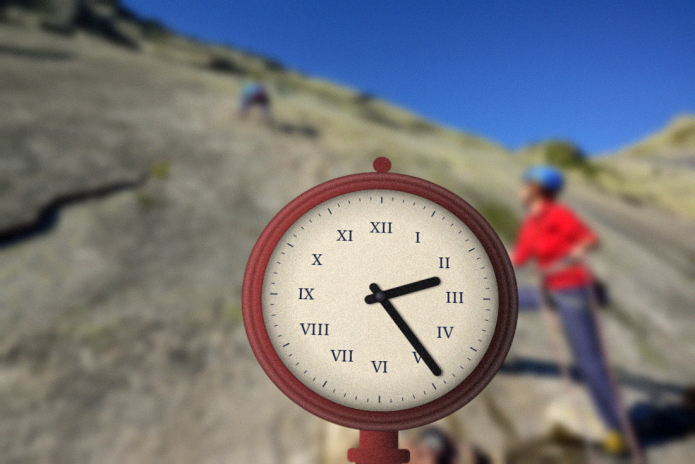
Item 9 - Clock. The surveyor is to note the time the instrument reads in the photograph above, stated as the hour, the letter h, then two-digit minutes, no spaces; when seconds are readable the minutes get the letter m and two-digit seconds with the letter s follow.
2h24
